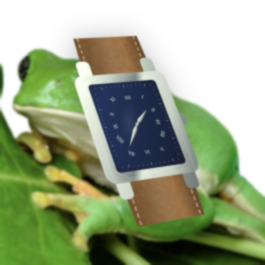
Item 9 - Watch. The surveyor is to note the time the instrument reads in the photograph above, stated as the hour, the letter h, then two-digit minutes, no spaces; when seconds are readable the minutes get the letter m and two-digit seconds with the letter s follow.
1h36
